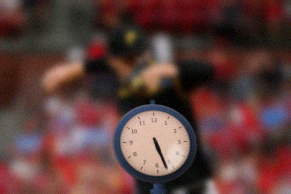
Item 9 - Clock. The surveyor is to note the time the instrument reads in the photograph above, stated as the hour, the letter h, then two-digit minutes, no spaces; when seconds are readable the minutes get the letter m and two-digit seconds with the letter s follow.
5h27
